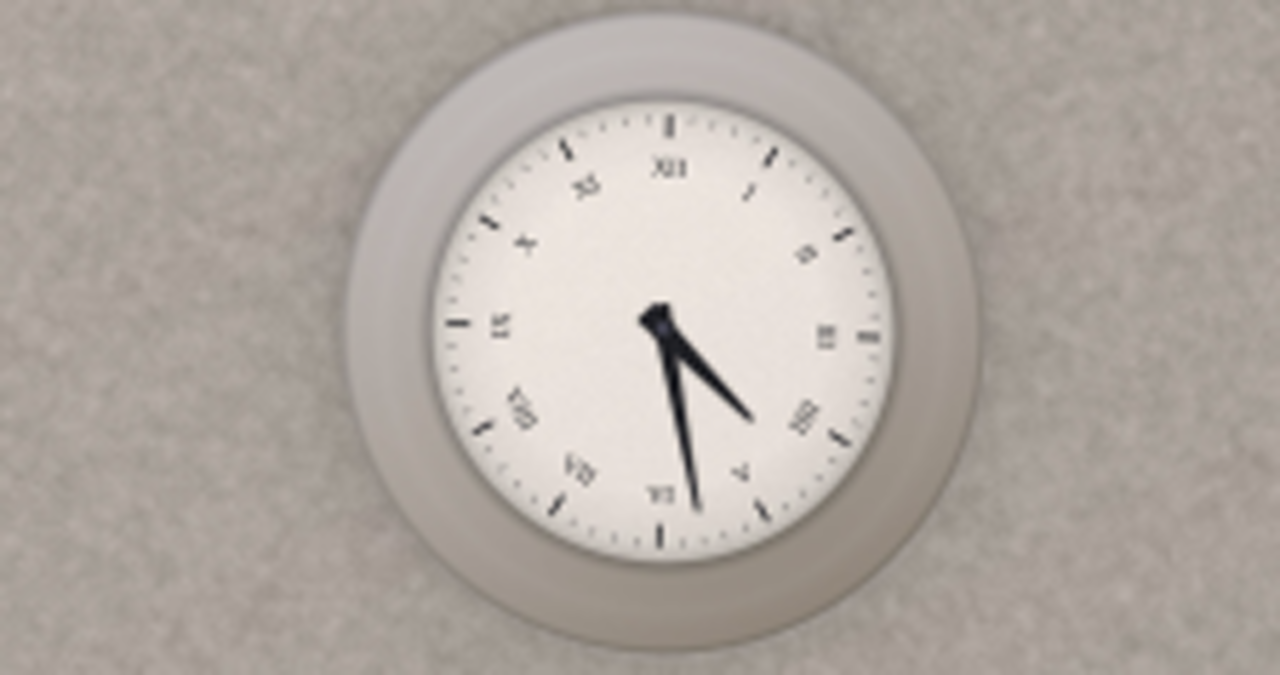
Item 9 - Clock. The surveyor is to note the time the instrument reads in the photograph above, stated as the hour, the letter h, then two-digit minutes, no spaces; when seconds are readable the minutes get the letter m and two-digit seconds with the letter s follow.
4h28
